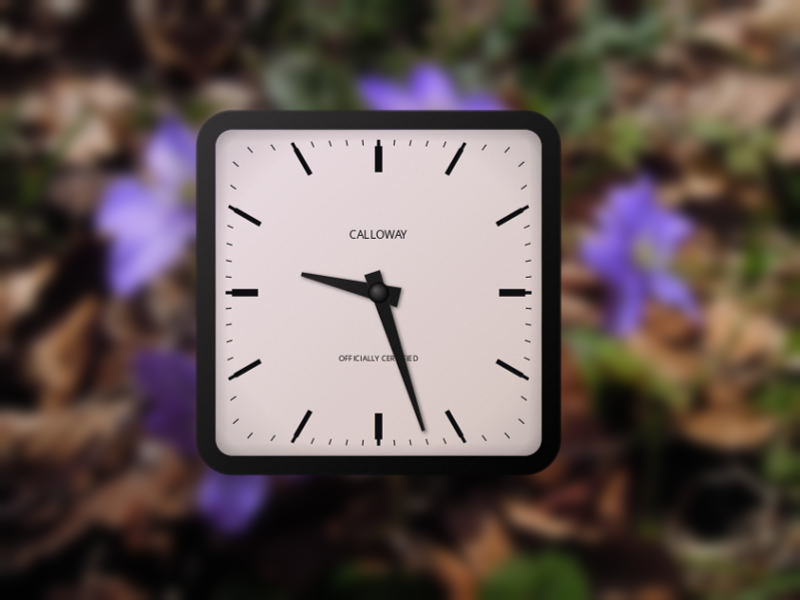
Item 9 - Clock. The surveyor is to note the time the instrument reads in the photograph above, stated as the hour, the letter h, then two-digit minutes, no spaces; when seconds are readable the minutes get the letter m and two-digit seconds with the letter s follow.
9h27
